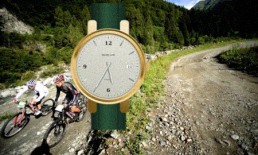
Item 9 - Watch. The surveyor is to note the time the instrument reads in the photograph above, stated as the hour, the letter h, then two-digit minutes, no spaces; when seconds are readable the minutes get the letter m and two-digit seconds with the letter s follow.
5h35
